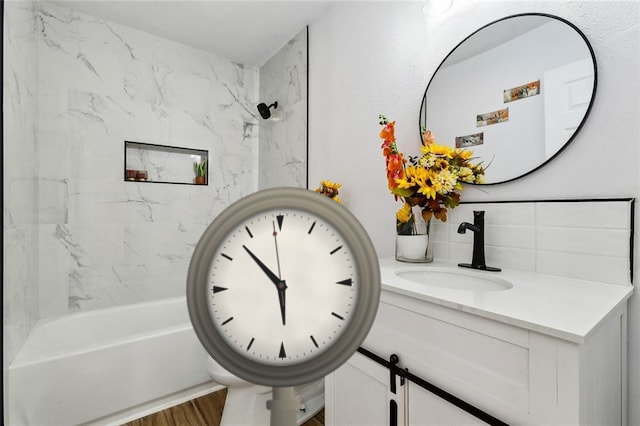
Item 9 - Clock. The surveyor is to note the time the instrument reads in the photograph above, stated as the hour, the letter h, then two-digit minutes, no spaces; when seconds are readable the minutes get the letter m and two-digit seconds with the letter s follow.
5h52m59s
